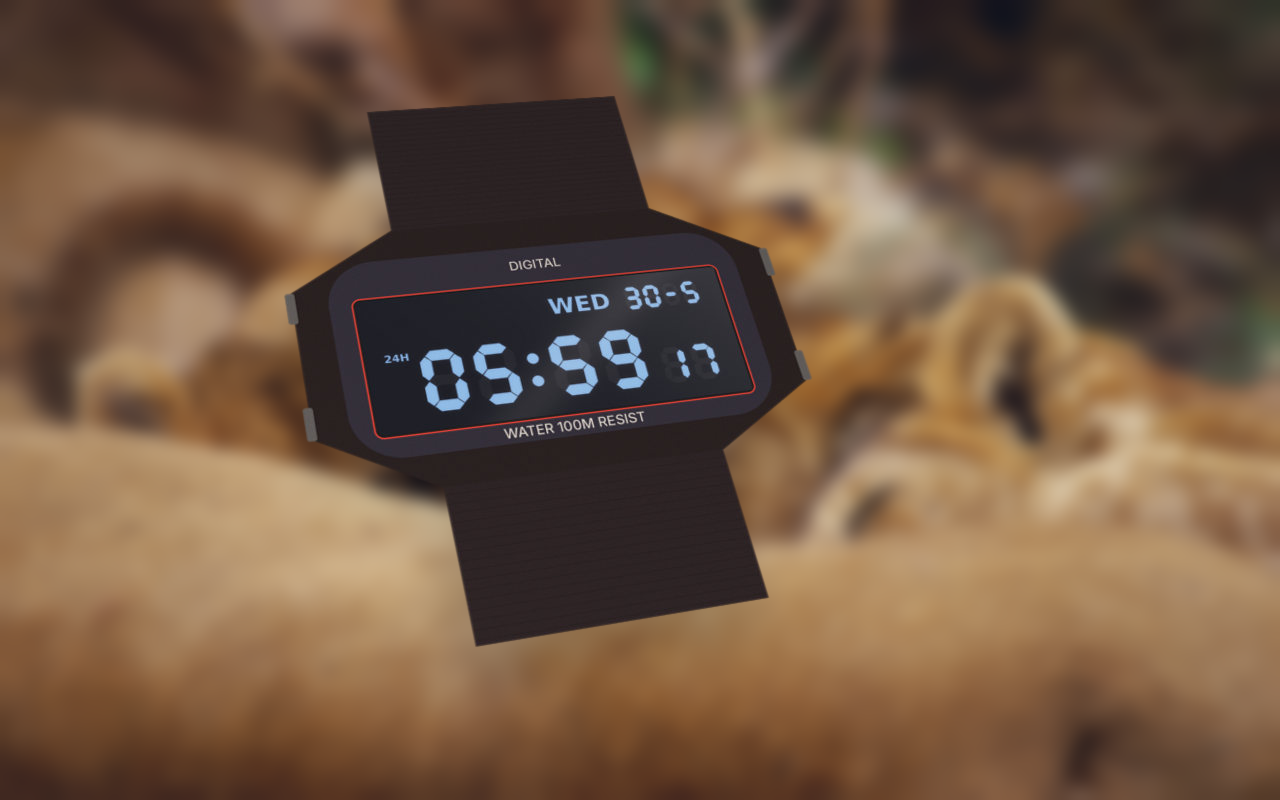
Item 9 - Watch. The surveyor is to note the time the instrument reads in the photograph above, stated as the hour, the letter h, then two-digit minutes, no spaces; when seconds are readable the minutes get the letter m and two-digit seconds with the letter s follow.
5h59m17s
